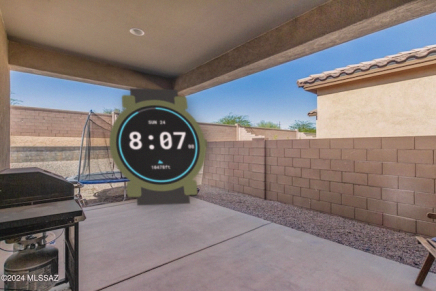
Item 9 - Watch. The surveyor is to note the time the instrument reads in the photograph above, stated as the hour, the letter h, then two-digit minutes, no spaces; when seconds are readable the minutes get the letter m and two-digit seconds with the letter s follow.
8h07
